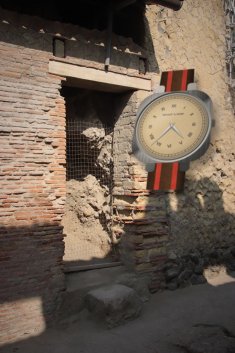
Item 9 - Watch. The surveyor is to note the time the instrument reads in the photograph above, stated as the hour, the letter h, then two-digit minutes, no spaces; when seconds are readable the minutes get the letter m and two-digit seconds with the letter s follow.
4h37
